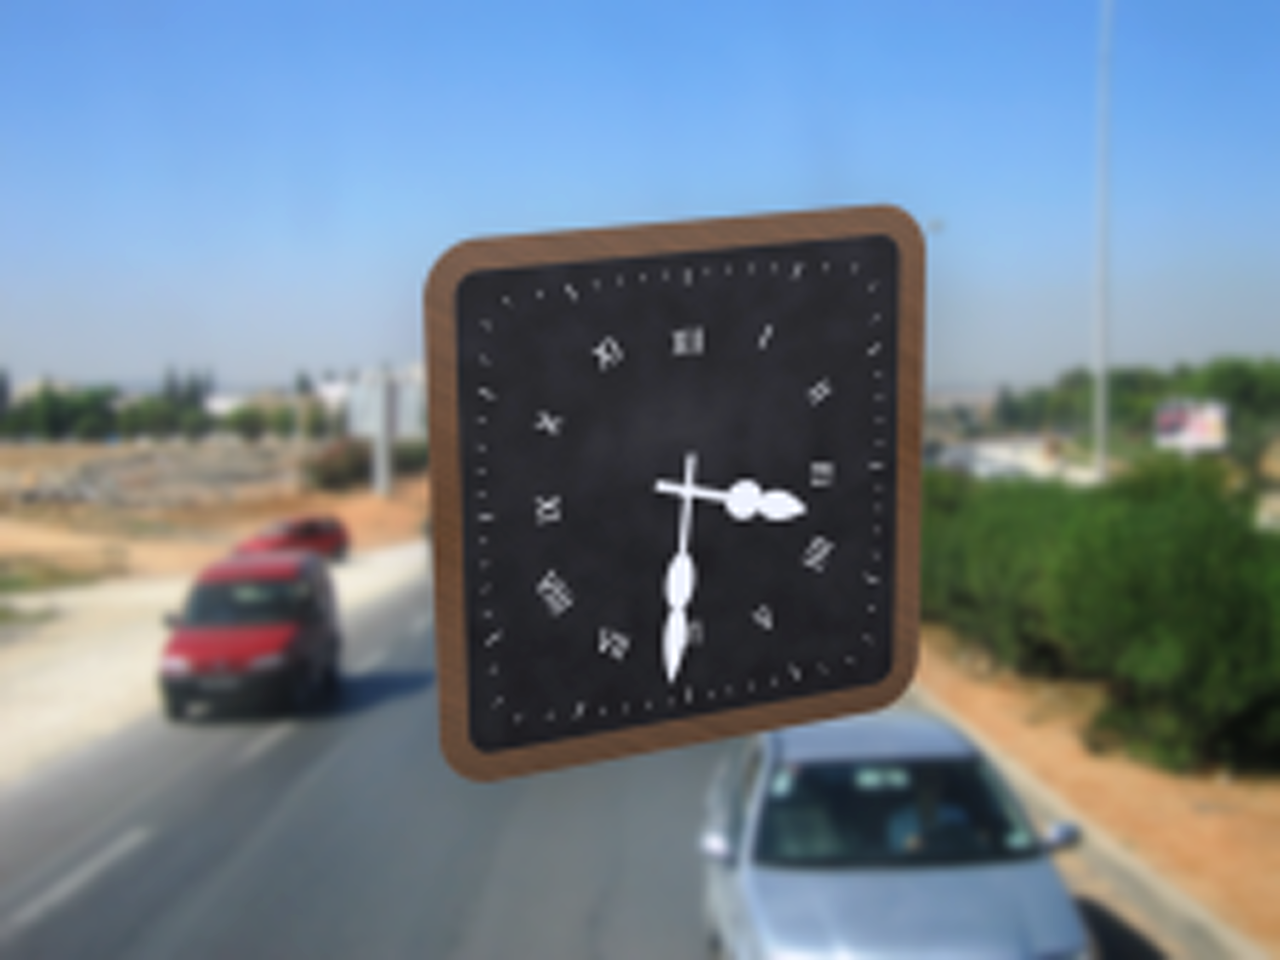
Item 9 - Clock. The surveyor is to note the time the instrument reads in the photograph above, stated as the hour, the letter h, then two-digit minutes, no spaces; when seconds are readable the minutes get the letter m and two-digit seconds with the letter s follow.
3h31
